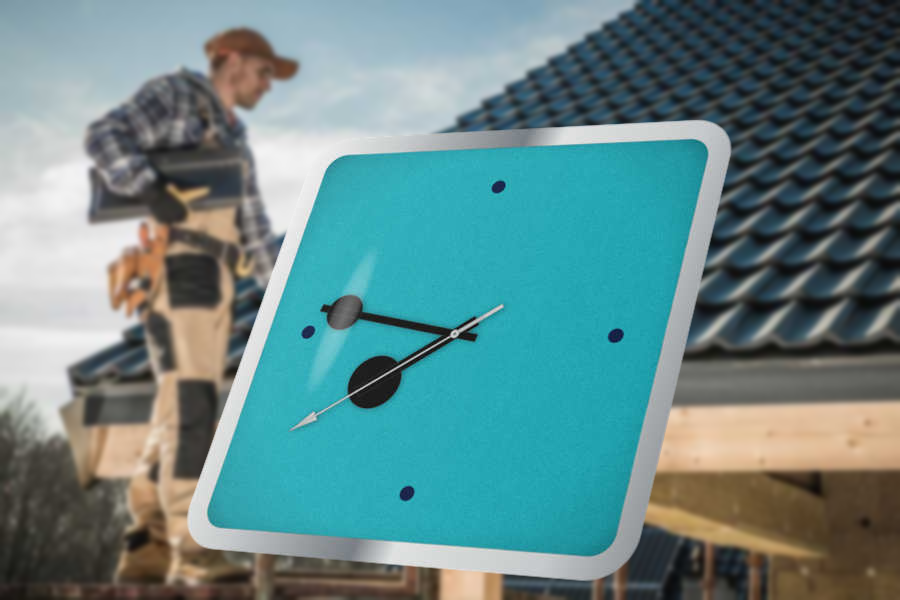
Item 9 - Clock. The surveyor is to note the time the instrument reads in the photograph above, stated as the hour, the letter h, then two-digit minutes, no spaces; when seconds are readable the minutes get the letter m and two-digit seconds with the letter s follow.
7h46m39s
